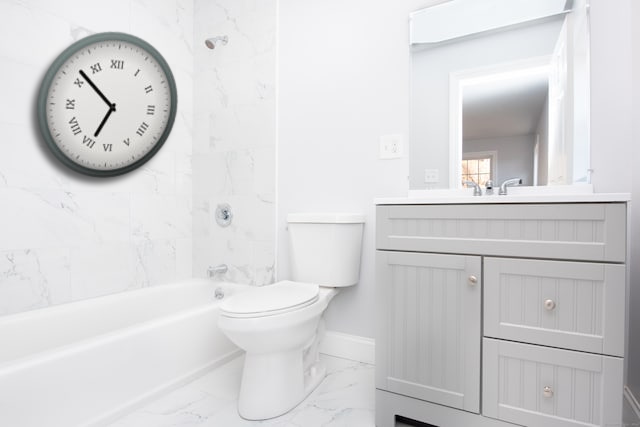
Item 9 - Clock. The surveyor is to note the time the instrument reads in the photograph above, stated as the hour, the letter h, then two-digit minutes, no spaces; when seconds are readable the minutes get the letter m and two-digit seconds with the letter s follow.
6h52
